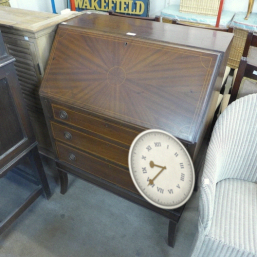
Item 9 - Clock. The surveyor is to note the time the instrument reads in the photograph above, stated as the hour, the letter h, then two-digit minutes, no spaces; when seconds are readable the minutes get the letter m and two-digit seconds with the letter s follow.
9h40
